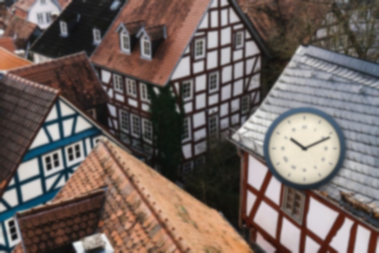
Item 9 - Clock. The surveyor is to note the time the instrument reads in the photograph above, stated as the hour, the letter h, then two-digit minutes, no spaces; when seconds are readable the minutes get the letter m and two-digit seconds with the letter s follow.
10h11
